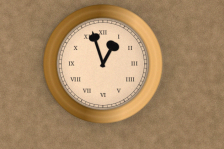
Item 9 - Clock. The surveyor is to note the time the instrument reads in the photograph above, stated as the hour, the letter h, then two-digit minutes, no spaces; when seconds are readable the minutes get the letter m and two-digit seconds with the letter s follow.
12h57
